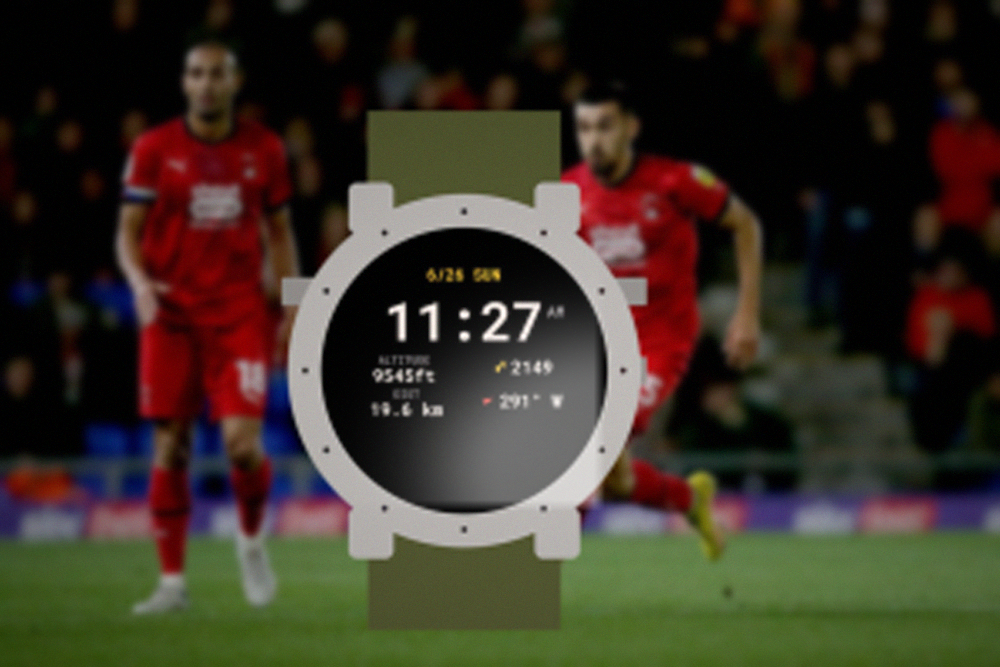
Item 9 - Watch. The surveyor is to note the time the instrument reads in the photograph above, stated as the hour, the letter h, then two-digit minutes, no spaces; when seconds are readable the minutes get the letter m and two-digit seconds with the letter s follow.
11h27
